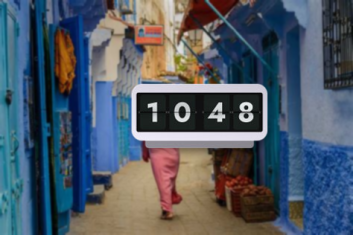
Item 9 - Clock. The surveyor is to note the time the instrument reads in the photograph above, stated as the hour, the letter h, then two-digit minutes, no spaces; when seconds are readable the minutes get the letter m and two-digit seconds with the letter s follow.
10h48
